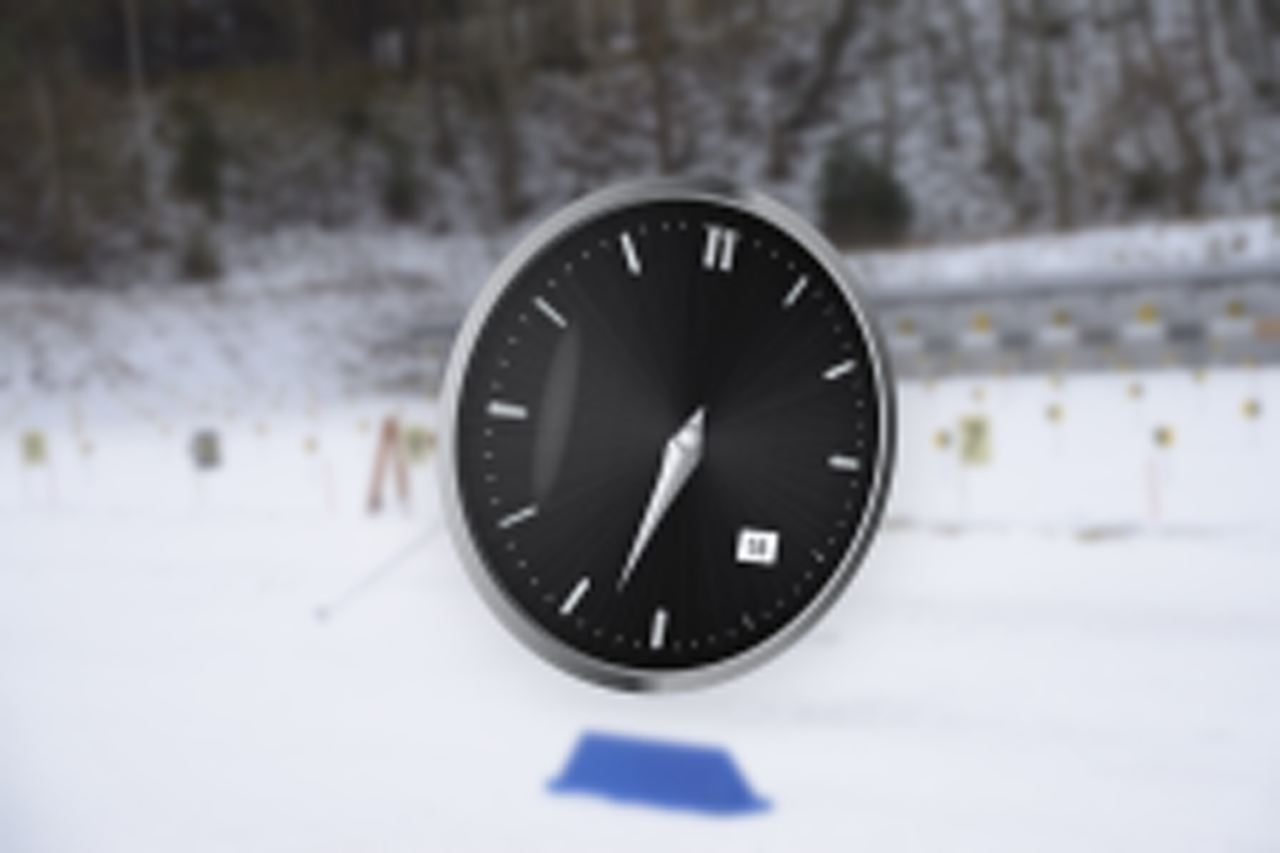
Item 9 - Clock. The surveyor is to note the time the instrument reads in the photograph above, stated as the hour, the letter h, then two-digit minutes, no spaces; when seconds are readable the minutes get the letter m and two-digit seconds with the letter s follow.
6h33
